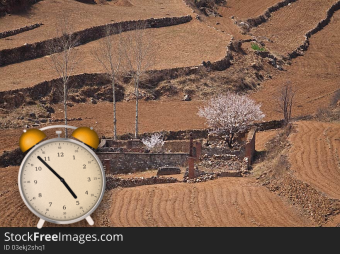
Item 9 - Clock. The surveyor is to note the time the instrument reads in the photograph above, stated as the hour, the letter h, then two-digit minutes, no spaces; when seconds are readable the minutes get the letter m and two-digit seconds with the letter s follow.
4h53
